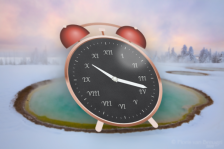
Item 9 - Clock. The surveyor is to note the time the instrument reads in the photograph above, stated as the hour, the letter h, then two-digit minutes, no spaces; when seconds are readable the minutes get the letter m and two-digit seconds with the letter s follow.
10h18
